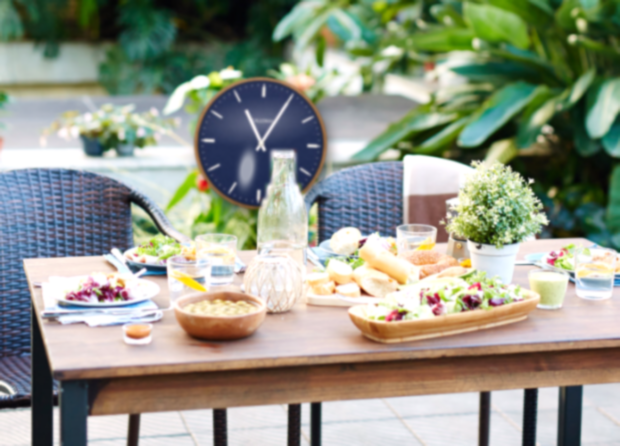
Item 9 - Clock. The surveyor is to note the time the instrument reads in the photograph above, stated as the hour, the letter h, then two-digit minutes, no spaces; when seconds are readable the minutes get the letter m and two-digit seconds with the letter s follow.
11h05
